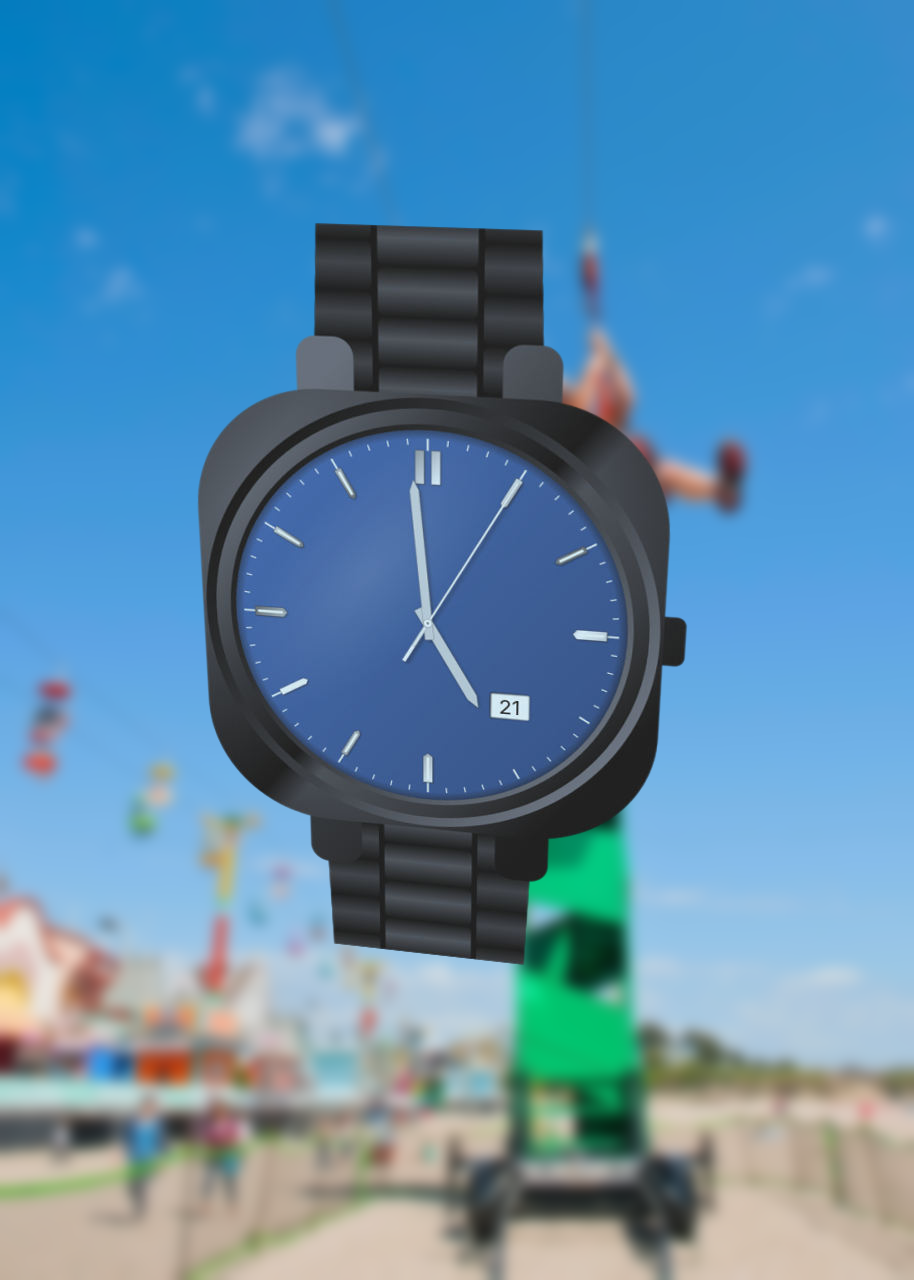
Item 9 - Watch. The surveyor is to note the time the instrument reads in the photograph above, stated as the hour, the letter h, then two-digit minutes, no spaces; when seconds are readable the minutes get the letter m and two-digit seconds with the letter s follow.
4h59m05s
